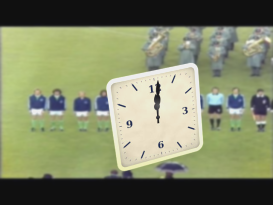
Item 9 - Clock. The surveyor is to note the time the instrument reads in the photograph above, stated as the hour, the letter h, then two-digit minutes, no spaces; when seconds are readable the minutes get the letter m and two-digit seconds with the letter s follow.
12h01
